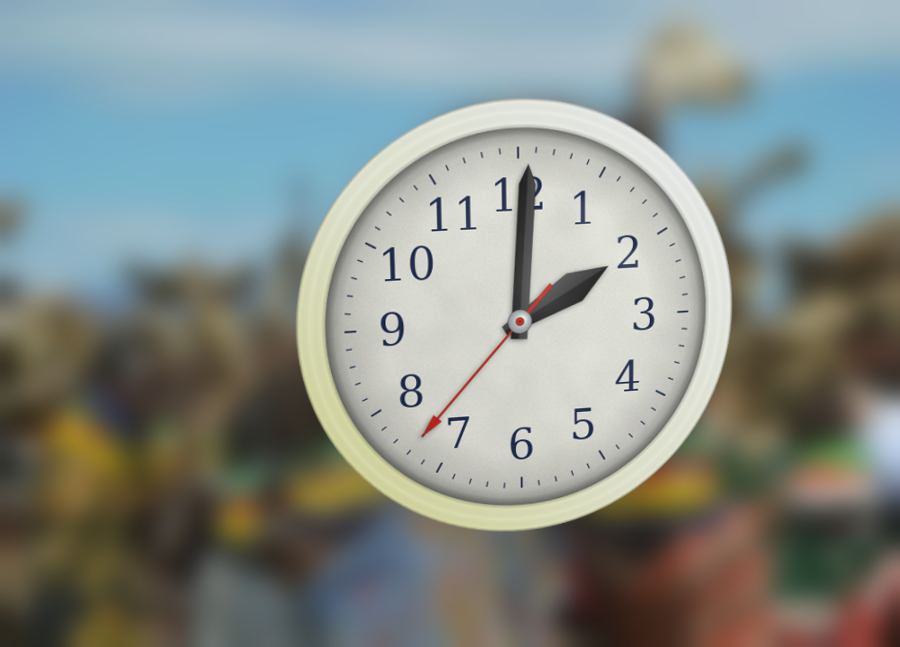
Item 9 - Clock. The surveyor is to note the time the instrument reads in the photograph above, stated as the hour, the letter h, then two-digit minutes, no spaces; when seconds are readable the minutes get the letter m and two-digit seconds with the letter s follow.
2h00m37s
